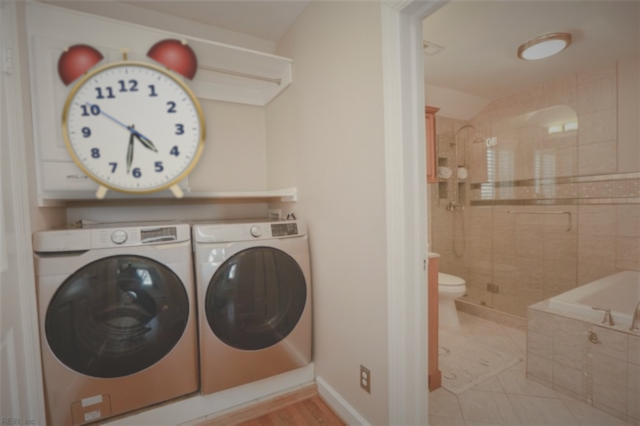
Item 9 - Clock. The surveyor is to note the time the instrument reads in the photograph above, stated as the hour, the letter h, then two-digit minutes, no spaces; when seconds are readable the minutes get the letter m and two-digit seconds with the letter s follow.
4h31m51s
